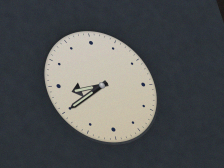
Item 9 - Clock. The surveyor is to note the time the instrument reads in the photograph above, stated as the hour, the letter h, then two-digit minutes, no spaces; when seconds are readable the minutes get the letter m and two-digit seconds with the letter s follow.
8h40
